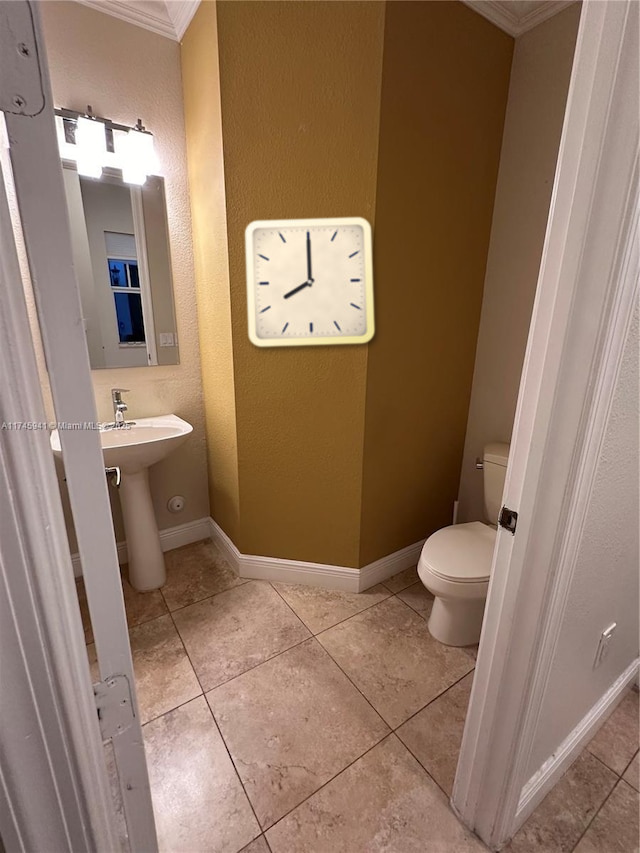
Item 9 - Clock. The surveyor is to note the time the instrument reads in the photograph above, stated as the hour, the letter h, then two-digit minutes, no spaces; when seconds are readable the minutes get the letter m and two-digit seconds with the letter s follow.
8h00
